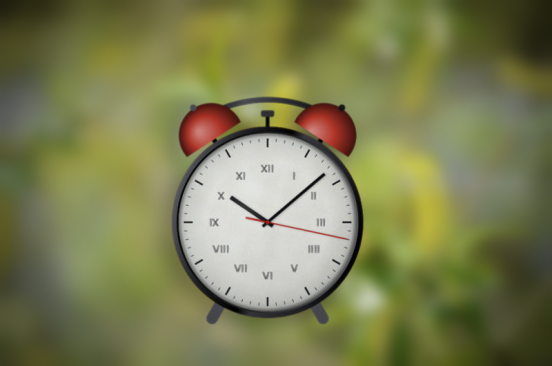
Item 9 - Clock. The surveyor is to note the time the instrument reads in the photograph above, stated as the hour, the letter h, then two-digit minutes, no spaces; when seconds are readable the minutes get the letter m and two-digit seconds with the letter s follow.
10h08m17s
